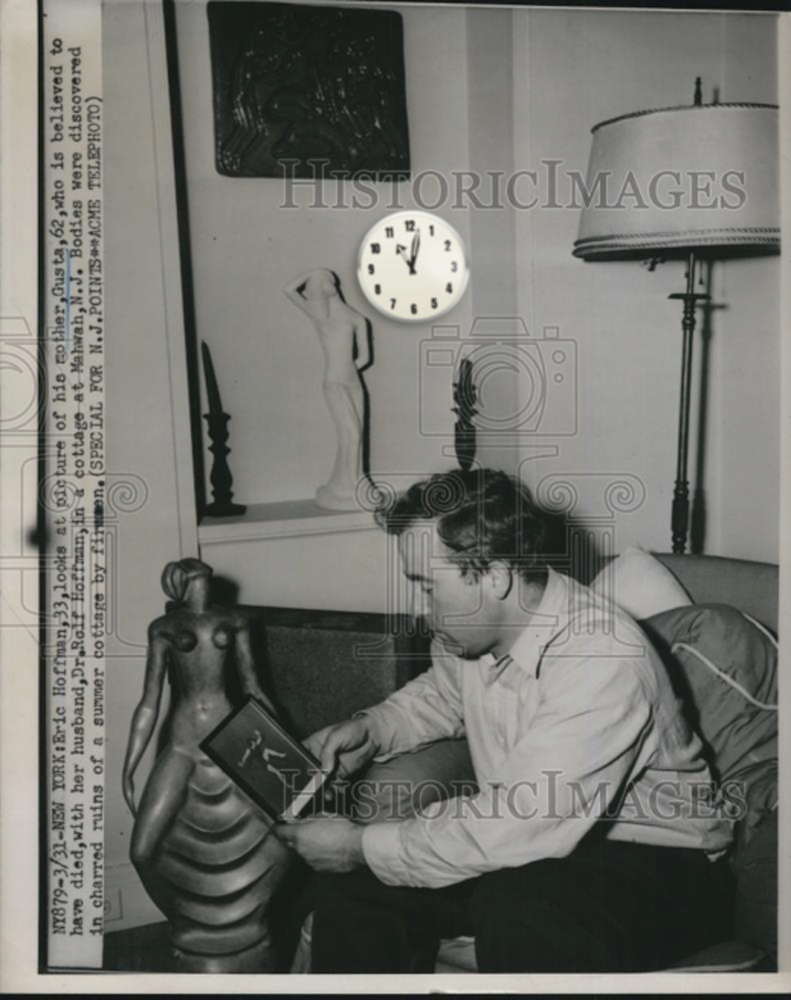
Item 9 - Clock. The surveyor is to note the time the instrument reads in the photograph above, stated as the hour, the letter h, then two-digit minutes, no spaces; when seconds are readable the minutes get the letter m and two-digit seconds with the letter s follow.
11h02
